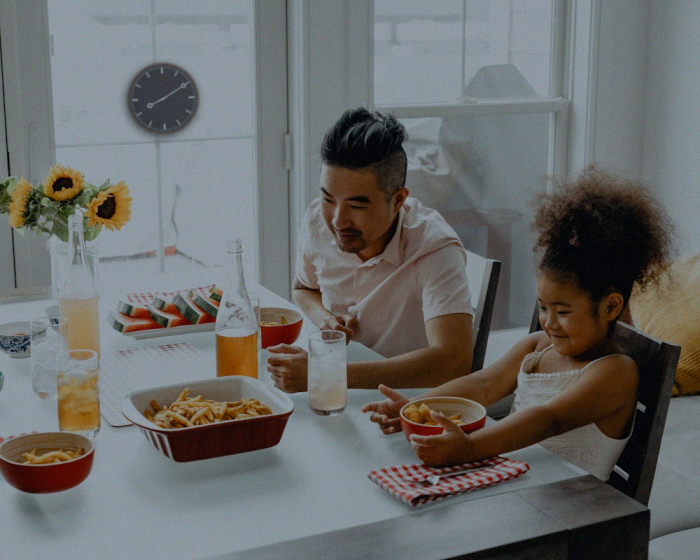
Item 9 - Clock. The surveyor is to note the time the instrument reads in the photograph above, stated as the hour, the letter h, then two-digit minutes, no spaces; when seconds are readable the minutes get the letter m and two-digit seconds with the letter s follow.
8h10
